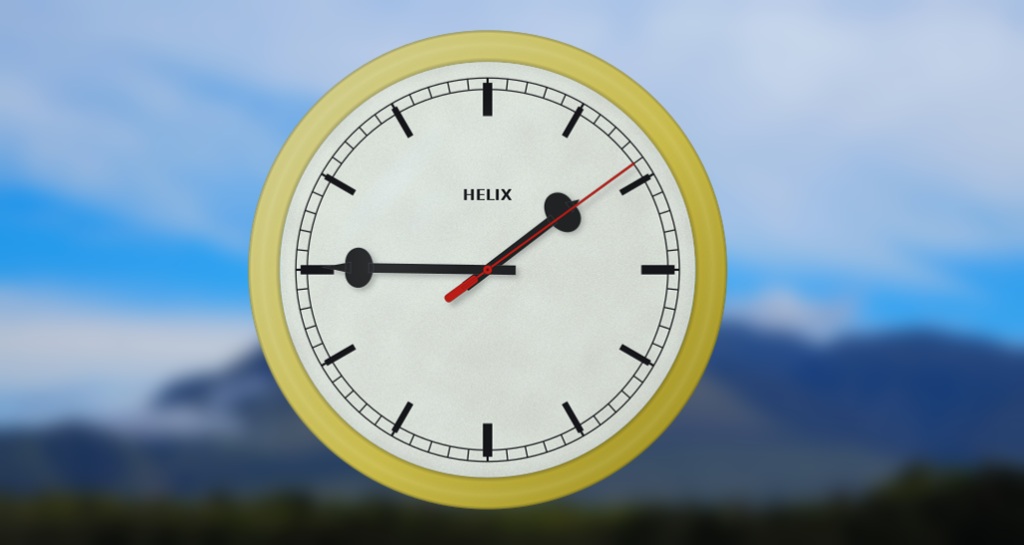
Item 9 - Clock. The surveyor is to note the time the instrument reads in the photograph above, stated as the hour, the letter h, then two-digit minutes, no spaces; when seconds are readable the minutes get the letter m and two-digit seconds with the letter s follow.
1h45m09s
